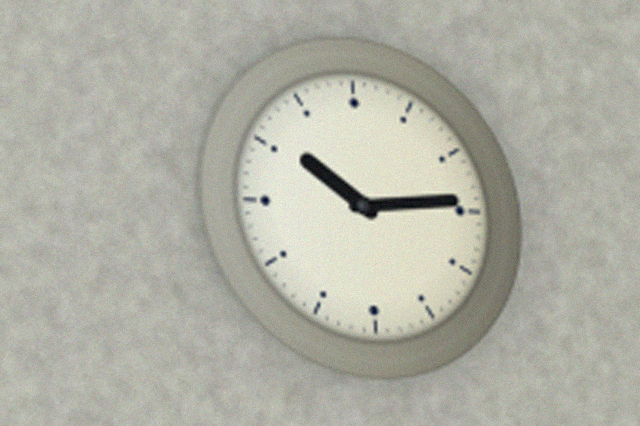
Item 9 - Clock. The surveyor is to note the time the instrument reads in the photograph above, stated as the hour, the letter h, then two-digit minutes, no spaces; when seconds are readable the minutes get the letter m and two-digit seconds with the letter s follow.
10h14
